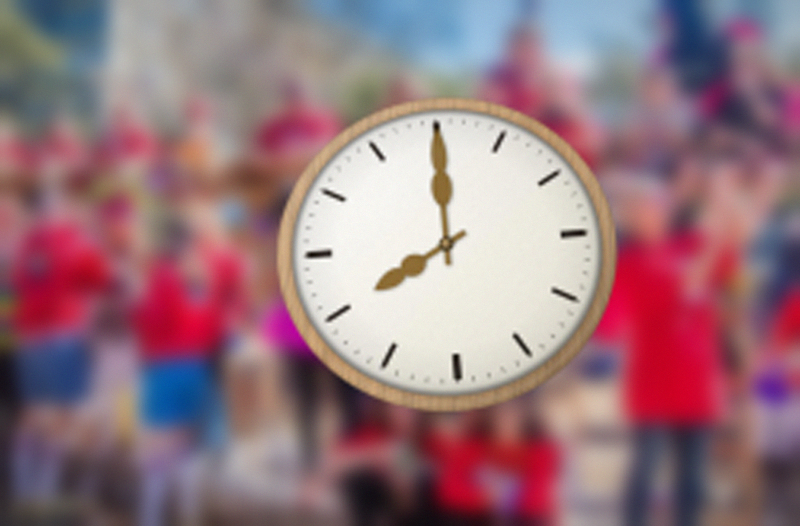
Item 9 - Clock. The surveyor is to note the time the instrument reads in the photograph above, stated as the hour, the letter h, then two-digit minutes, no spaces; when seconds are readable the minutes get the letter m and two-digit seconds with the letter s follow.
8h00
